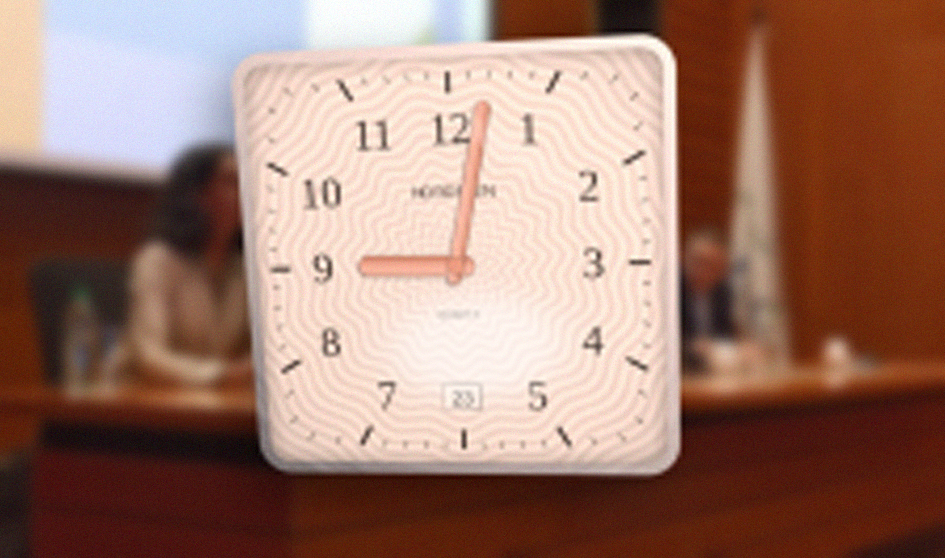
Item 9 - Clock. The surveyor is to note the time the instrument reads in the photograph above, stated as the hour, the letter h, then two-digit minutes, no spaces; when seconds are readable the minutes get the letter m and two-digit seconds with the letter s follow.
9h02
